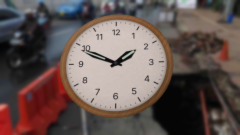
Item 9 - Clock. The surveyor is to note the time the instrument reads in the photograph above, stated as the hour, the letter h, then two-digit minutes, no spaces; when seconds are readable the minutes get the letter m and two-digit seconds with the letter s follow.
1h49
